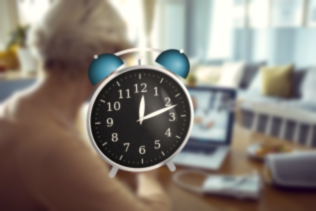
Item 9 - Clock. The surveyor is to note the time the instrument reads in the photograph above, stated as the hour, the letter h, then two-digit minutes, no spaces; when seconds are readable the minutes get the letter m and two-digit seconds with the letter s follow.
12h12
